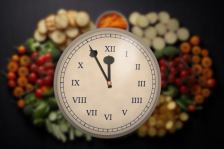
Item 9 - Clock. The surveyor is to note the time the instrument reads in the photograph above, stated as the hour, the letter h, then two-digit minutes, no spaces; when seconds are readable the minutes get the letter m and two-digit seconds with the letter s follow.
11h55
